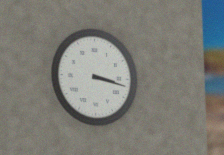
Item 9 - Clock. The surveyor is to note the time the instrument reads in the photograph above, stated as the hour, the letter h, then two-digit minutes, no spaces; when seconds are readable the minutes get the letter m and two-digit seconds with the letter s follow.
3h17
